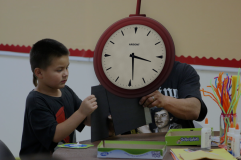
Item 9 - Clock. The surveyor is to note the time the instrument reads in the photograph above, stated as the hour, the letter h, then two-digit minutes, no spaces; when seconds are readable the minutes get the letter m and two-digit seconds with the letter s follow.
3h29
